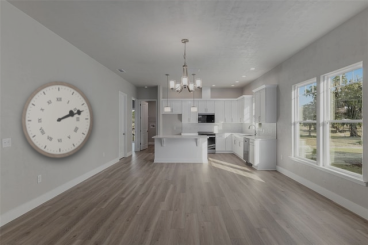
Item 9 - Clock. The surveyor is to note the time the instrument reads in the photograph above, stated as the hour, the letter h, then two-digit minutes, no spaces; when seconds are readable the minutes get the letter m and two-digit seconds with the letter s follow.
2h12
